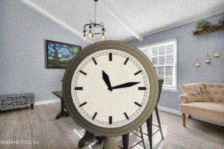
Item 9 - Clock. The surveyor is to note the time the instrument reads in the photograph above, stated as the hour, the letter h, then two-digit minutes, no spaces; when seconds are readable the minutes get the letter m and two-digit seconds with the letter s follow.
11h13
